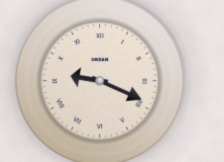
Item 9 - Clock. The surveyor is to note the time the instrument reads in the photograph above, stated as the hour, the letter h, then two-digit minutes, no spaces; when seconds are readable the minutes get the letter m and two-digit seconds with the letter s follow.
9h19
